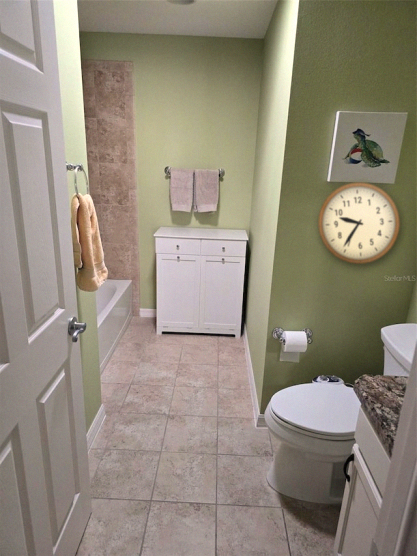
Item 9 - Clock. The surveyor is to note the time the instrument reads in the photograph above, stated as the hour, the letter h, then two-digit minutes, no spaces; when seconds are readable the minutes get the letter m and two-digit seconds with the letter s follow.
9h36
